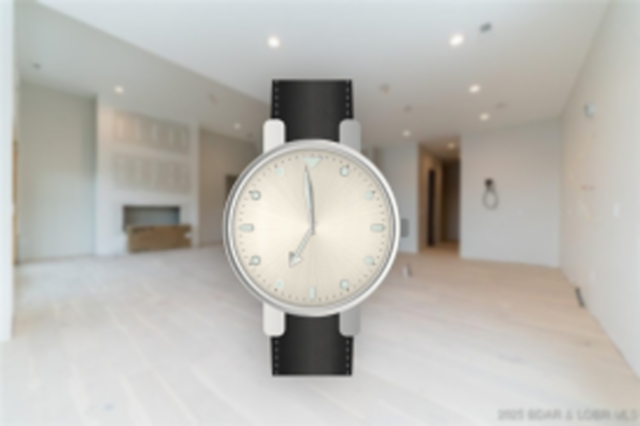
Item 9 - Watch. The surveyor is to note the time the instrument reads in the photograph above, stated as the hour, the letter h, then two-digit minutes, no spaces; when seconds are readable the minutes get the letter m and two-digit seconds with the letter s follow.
6h59
